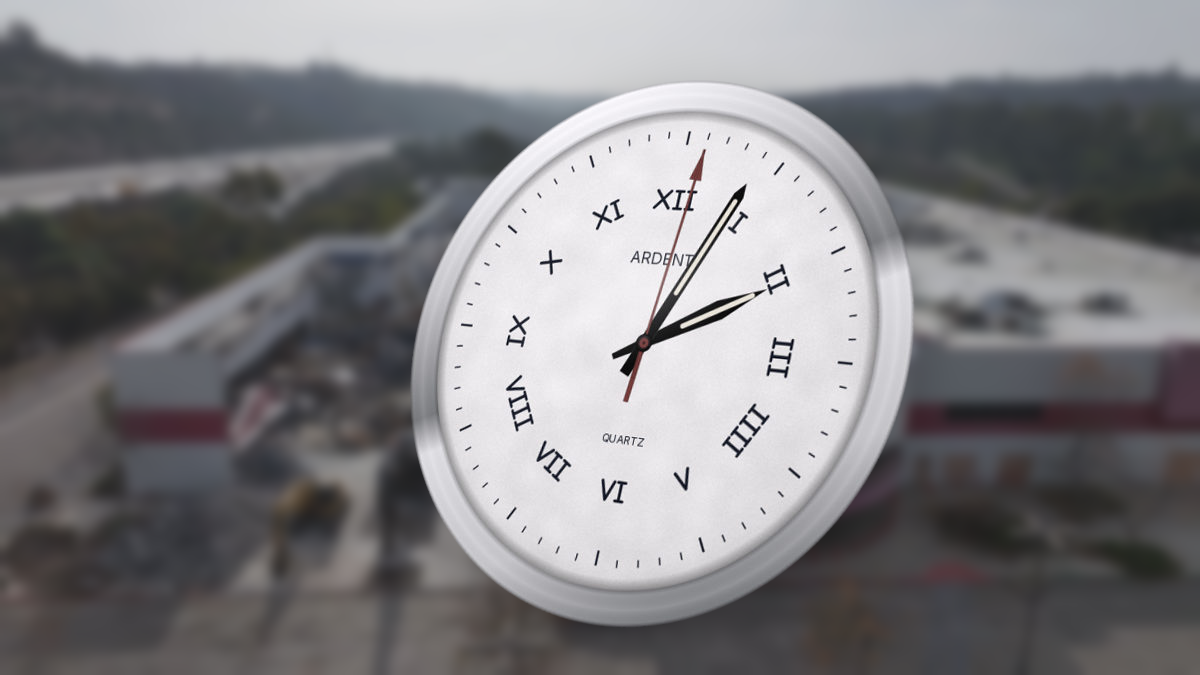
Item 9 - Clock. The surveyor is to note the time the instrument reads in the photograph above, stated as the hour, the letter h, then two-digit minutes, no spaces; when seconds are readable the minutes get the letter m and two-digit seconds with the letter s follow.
2h04m01s
